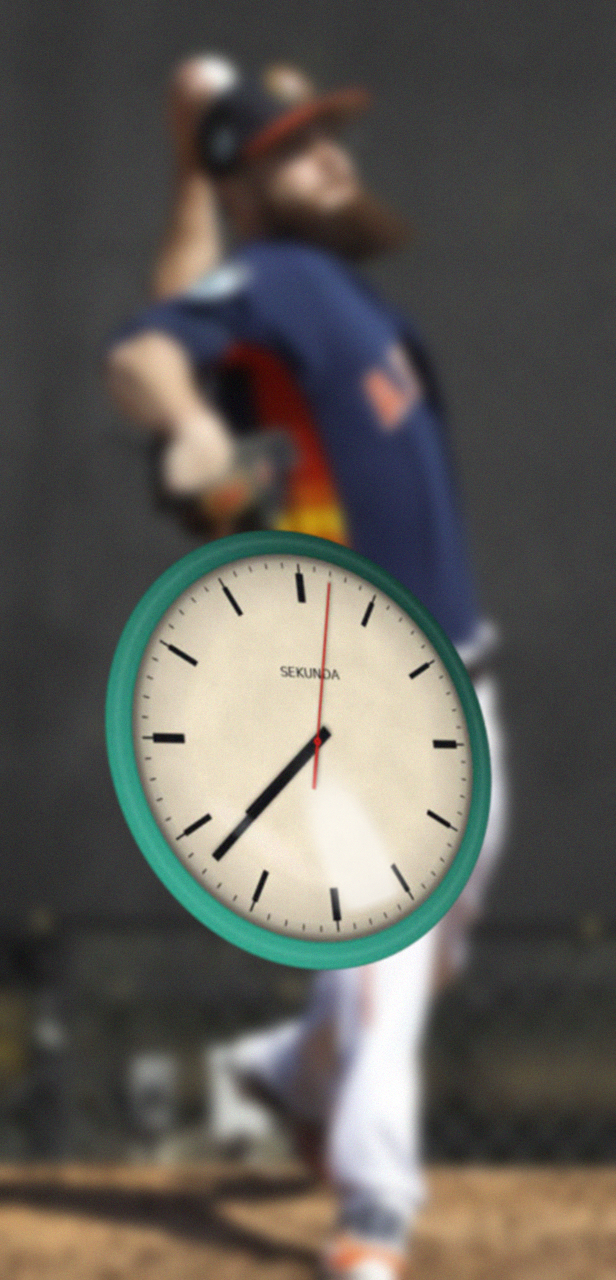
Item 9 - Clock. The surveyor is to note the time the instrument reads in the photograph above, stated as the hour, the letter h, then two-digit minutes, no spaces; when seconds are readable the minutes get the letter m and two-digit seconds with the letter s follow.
7h38m02s
